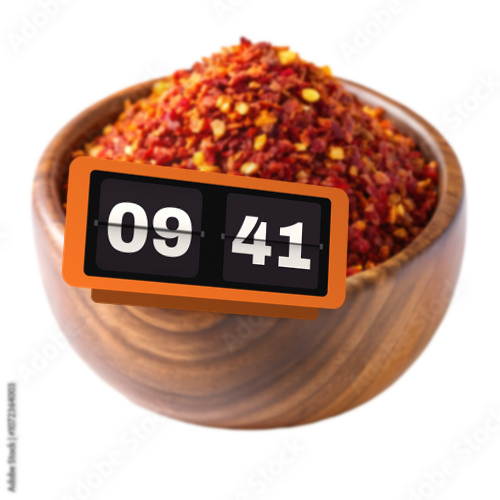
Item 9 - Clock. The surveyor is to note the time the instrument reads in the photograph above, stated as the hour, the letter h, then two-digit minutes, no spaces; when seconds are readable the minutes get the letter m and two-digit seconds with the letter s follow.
9h41
